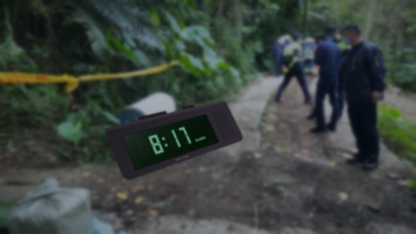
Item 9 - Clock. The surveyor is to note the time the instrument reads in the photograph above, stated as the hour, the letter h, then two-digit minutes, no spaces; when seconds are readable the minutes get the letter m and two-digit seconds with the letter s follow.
8h17
